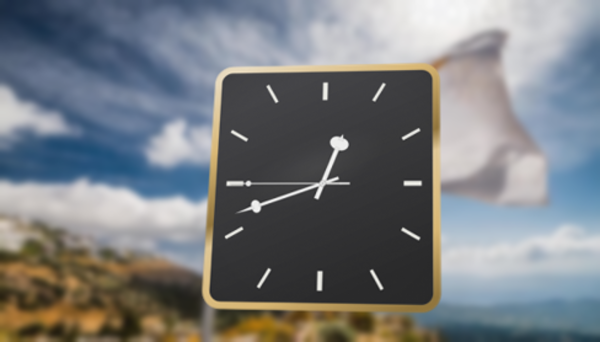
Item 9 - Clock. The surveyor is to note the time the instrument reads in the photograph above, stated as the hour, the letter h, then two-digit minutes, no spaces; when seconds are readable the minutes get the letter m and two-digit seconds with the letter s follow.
12h41m45s
